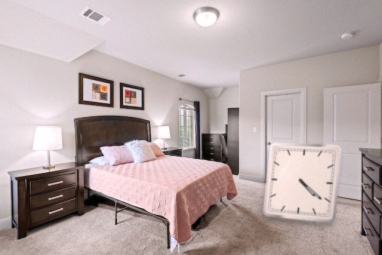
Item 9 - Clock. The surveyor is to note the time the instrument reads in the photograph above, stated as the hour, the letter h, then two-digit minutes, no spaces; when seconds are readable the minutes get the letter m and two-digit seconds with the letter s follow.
4h21
